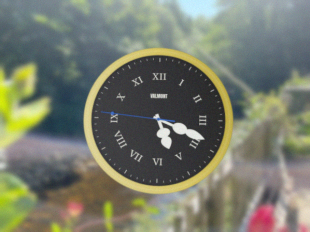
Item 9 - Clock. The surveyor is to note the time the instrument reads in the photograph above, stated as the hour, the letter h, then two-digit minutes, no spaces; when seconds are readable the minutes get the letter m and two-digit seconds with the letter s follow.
5h18m46s
